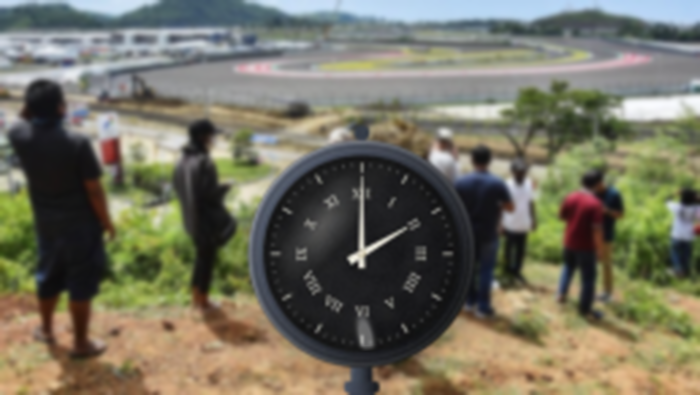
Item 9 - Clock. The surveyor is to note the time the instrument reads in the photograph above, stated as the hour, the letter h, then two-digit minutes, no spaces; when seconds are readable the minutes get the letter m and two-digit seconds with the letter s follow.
2h00
